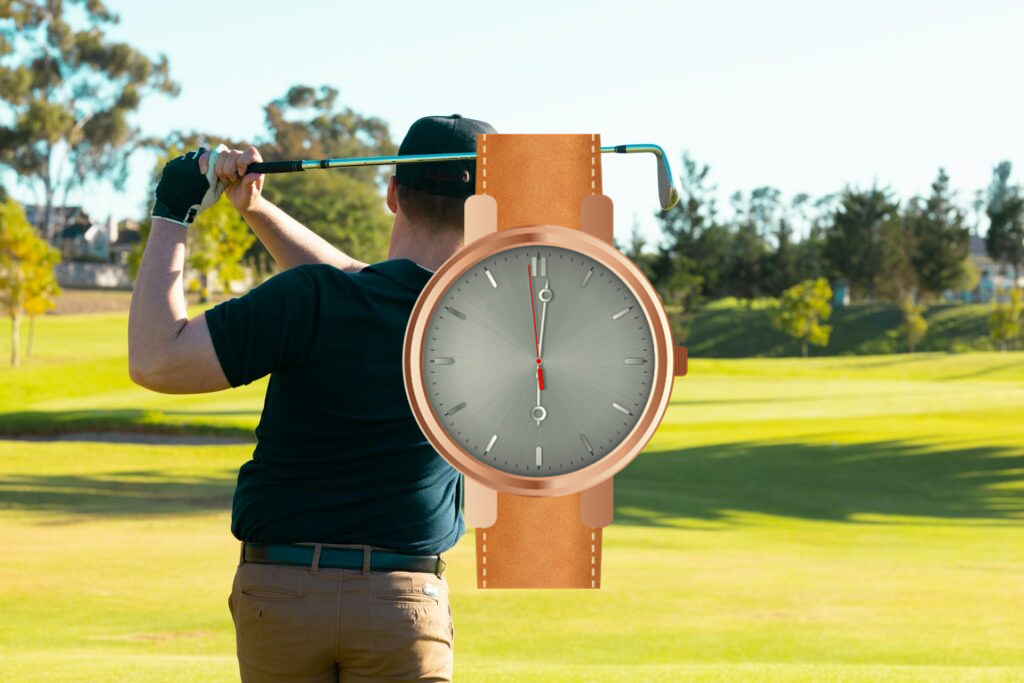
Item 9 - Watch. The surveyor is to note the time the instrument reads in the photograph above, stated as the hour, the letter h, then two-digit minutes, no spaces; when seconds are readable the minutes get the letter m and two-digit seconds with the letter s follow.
6h00m59s
